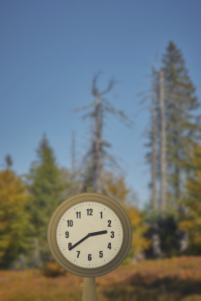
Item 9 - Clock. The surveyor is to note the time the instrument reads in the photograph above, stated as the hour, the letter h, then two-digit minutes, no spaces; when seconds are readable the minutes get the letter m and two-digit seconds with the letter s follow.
2h39
